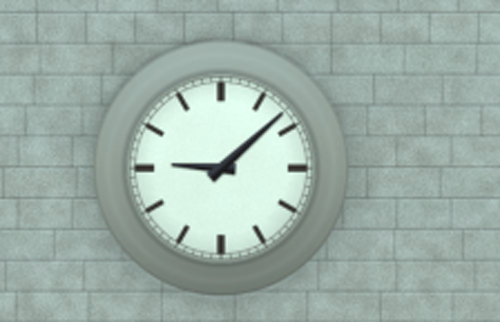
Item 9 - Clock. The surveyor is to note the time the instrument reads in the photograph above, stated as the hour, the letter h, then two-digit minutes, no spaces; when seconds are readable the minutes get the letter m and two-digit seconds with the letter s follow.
9h08
